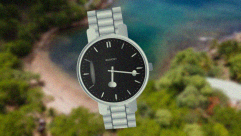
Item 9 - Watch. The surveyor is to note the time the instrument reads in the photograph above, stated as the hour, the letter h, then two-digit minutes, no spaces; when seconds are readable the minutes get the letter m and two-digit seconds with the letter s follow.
6h17
